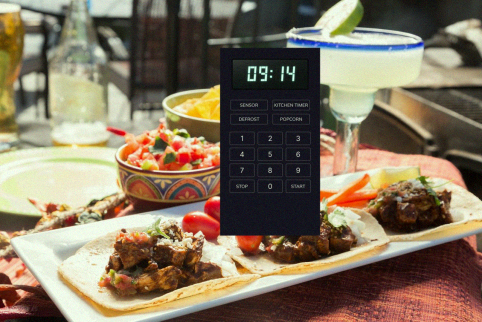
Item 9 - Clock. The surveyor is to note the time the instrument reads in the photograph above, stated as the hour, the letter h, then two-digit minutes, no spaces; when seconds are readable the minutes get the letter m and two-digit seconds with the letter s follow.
9h14
